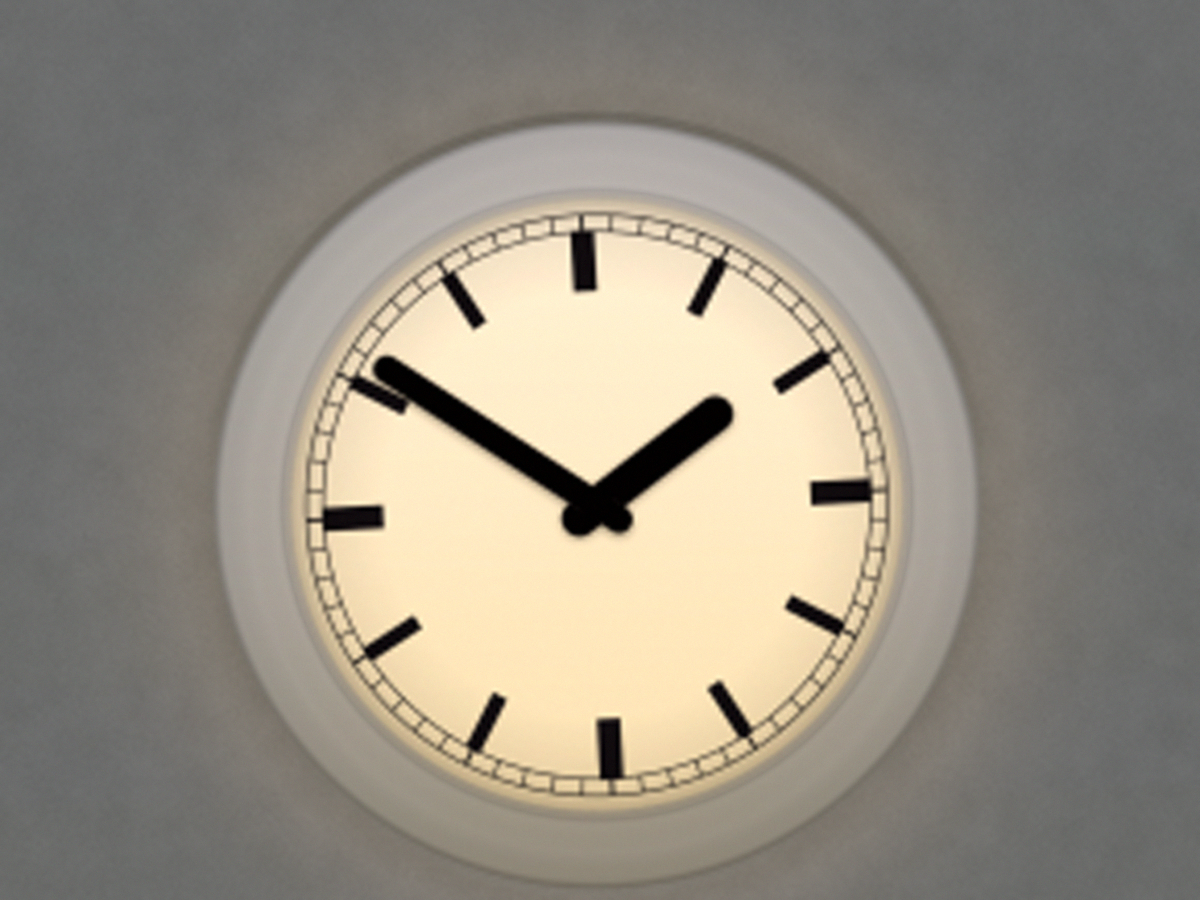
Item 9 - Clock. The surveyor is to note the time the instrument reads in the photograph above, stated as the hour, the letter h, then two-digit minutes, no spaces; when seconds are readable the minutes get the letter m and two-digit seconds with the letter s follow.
1h51
